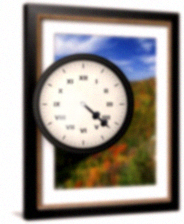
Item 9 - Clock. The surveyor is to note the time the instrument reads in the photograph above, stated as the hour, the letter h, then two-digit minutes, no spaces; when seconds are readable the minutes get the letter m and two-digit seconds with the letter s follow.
4h22
